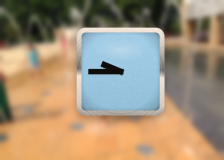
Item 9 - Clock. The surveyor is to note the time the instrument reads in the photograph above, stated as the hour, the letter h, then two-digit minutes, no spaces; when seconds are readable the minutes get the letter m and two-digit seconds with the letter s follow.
9h45
